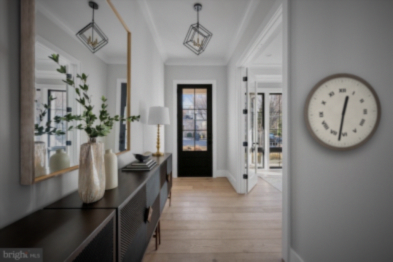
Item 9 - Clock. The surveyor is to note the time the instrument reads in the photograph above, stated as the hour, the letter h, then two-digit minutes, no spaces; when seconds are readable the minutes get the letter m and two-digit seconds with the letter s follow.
12h32
